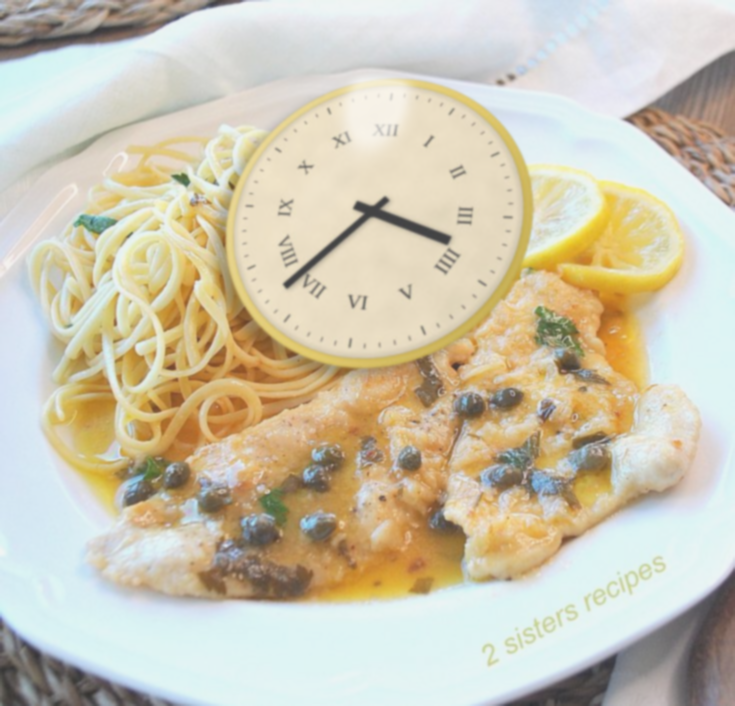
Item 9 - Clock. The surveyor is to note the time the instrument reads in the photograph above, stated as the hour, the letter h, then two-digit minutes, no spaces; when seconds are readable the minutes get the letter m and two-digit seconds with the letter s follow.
3h37
